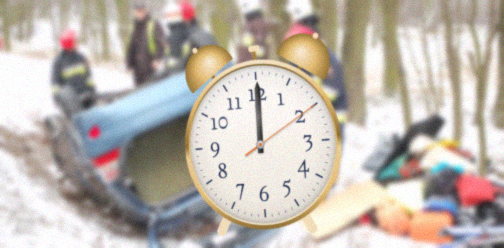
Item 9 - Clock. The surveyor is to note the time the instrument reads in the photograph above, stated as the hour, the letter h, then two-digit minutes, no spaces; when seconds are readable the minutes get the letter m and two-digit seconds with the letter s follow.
12h00m10s
